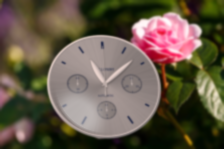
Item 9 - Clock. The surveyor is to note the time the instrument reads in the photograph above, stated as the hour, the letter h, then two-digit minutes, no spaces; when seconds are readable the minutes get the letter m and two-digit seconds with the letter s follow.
11h08
